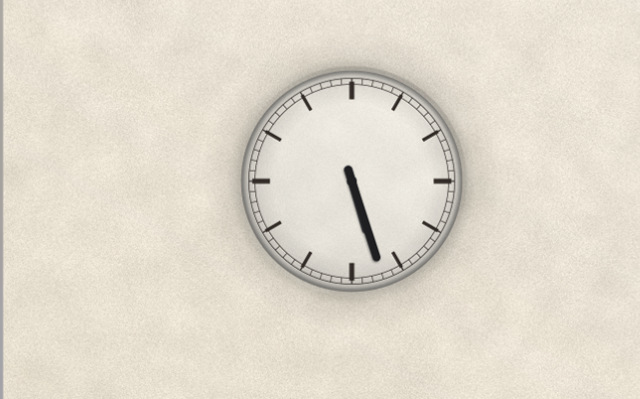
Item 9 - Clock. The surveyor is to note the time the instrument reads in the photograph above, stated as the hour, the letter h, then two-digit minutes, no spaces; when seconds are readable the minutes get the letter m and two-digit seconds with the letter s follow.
5h27
